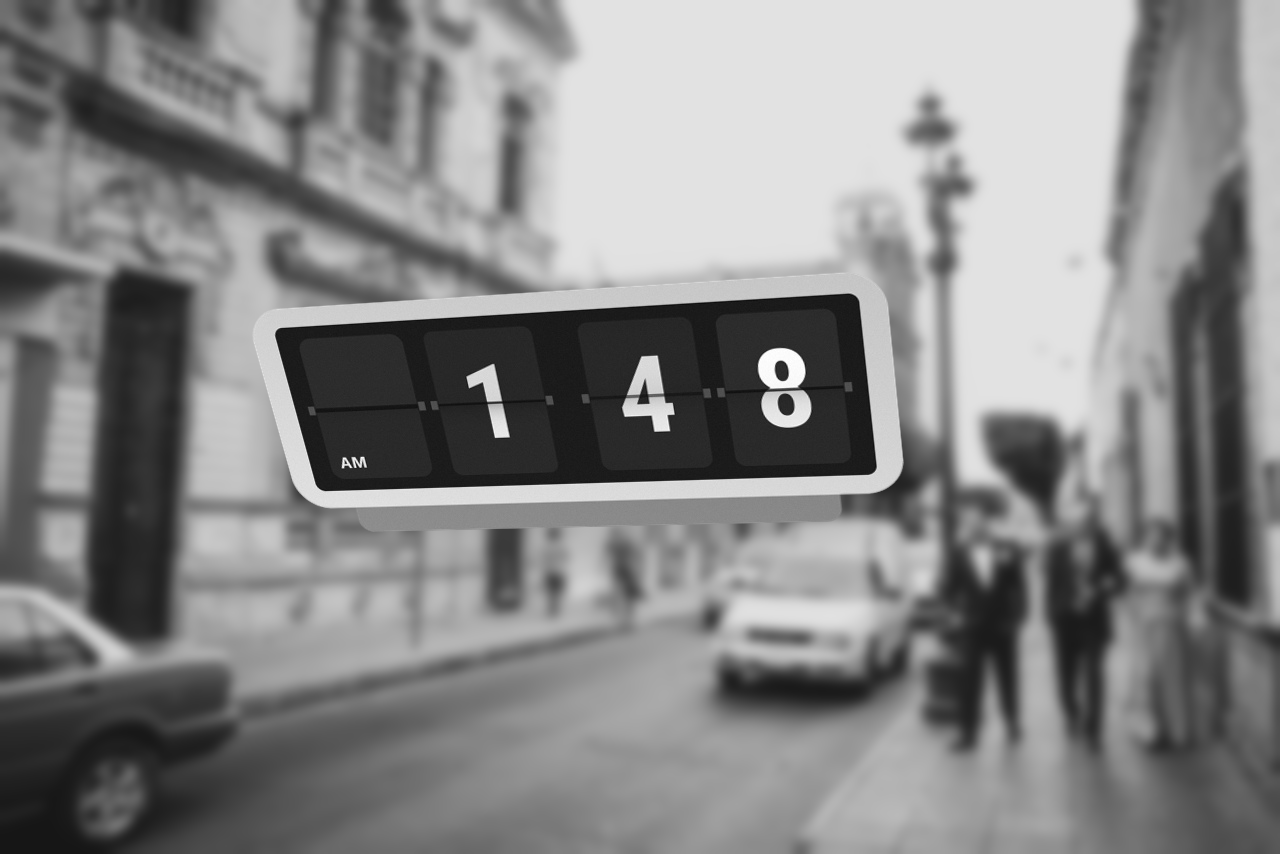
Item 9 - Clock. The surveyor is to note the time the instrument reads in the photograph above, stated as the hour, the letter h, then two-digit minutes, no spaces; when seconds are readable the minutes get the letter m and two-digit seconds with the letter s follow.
1h48
